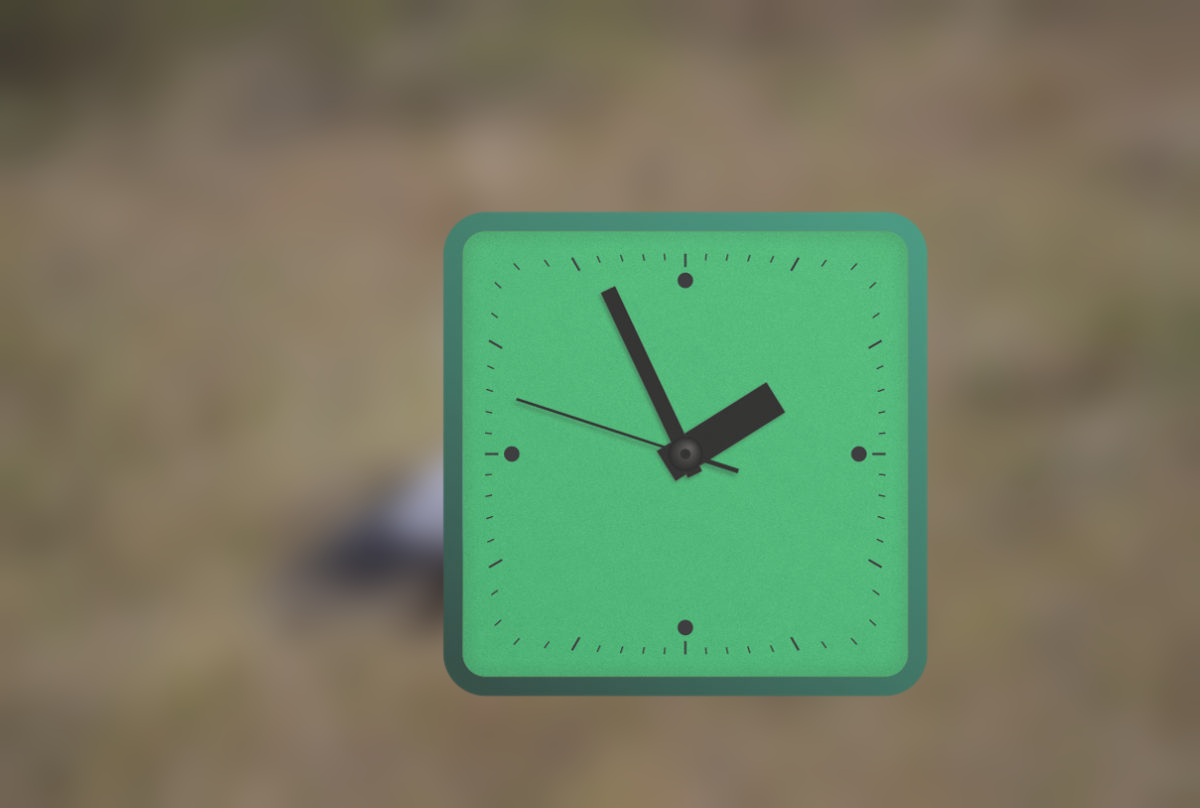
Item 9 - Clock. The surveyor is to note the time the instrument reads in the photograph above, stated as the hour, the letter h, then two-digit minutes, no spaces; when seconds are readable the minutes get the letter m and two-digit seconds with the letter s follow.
1h55m48s
